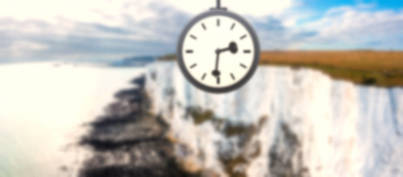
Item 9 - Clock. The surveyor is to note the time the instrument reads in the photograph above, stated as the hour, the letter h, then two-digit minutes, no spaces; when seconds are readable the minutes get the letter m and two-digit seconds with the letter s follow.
2h31
